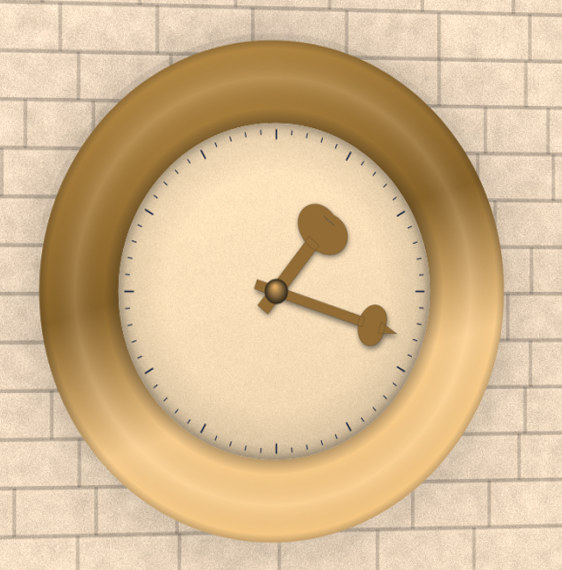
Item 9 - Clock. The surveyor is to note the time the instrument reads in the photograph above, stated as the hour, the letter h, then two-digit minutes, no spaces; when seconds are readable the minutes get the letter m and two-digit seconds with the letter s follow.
1h18
